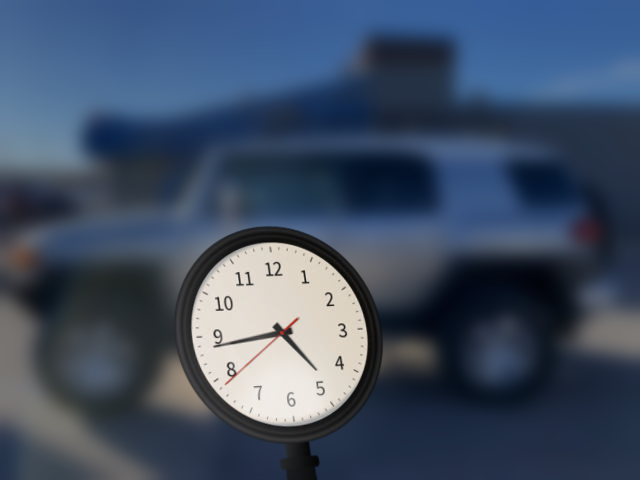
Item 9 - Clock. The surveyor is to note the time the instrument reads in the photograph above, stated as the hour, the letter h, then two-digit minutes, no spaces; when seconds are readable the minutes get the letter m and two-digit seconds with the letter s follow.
4h43m39s
